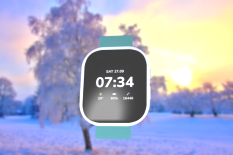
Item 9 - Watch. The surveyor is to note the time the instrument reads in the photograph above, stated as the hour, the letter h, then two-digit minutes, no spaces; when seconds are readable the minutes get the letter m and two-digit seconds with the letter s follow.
7h34
